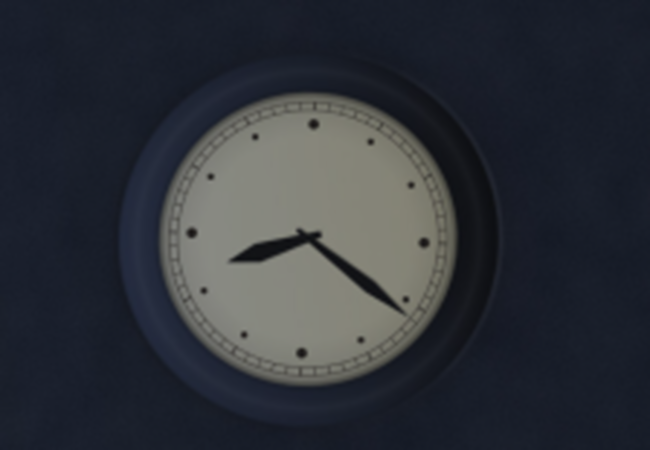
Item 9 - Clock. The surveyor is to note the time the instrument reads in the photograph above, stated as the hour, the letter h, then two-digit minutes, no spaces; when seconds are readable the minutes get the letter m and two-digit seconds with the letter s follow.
8h21
